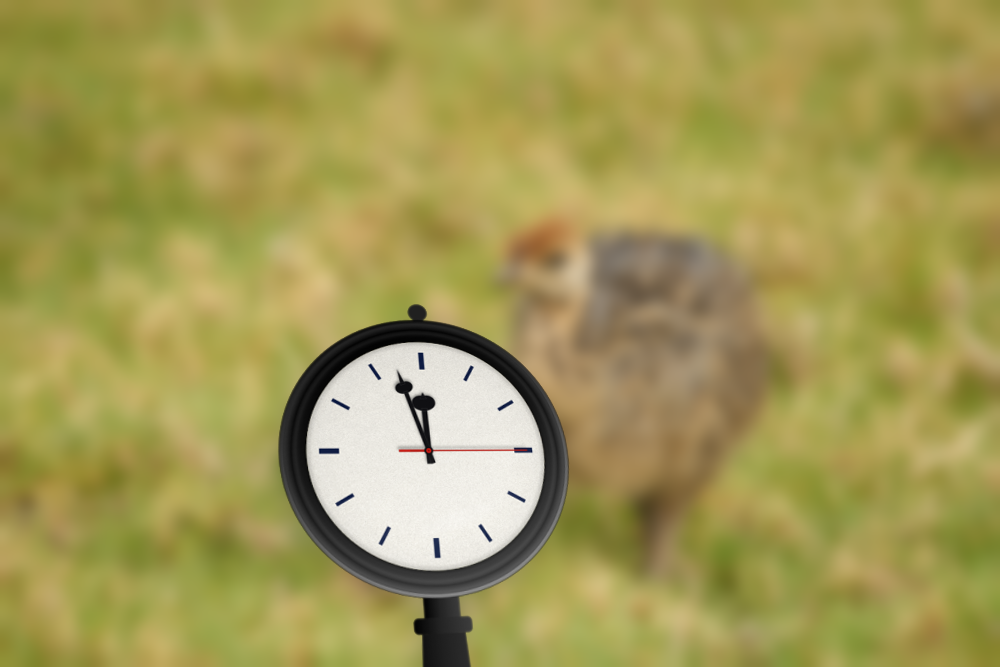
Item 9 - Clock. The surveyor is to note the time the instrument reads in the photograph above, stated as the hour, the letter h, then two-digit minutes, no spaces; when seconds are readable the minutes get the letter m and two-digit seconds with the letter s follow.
11h57m15s
